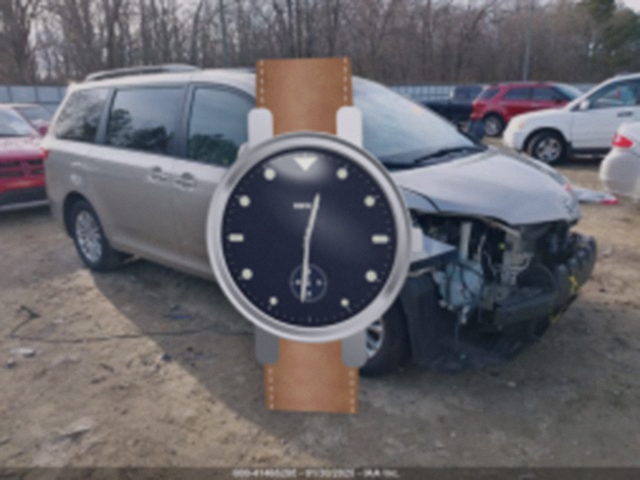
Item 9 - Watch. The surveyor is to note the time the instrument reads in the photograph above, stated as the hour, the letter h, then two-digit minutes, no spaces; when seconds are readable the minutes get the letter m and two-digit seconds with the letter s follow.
12h31
